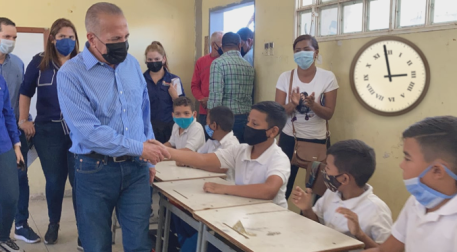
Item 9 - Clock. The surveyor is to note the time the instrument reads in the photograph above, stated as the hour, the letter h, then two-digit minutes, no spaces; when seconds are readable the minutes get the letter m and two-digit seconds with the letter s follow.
2h59
